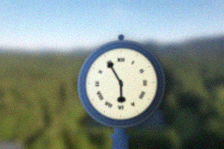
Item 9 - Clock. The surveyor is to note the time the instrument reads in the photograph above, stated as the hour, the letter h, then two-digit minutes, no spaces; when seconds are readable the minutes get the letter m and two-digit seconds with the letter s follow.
5h55
